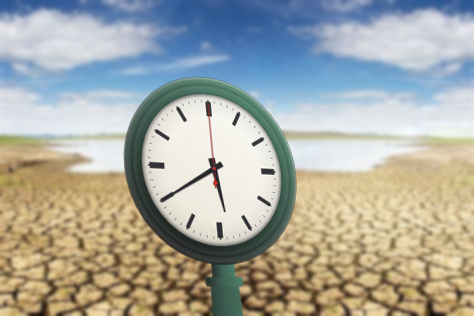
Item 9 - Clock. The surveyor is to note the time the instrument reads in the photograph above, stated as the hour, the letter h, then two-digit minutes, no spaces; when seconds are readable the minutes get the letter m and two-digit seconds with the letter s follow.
5h40m00s
